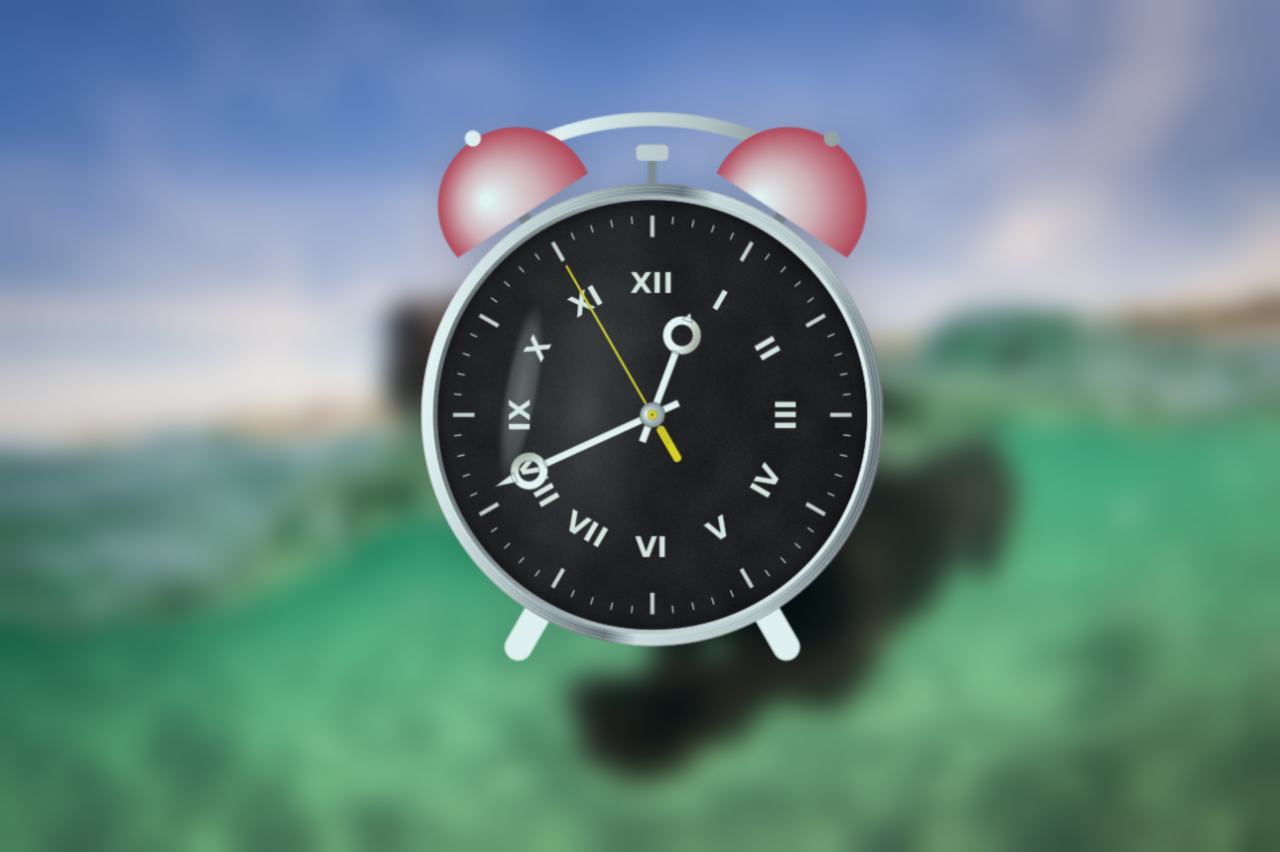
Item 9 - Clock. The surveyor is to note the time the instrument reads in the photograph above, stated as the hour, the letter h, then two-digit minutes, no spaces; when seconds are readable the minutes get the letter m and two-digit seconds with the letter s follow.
12h40m55s
